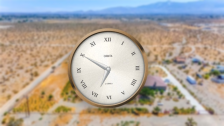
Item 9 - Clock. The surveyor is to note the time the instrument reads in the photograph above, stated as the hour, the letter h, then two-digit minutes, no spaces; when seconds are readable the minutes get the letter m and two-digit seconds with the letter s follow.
6h50
